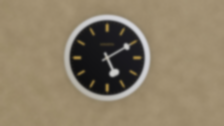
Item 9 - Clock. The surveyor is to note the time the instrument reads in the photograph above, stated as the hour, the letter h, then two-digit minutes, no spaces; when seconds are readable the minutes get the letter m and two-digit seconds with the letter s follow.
5h10
